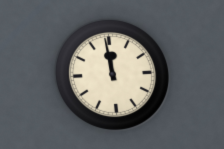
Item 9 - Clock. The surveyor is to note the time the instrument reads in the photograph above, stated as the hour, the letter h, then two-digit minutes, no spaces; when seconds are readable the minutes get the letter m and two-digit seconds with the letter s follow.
11h59
